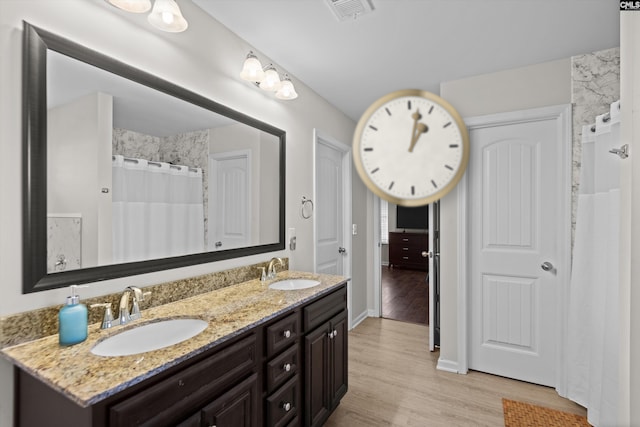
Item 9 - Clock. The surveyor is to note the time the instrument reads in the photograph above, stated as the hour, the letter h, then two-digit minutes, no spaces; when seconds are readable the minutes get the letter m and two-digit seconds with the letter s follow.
1h02
